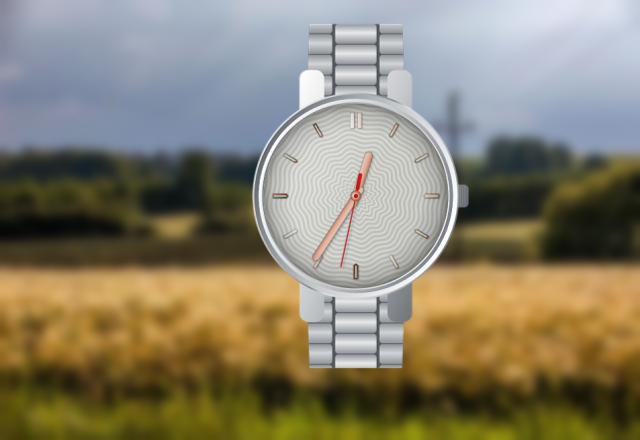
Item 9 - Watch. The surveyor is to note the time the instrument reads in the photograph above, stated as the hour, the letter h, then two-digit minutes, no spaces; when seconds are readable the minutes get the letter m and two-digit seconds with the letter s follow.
12h35m32s
